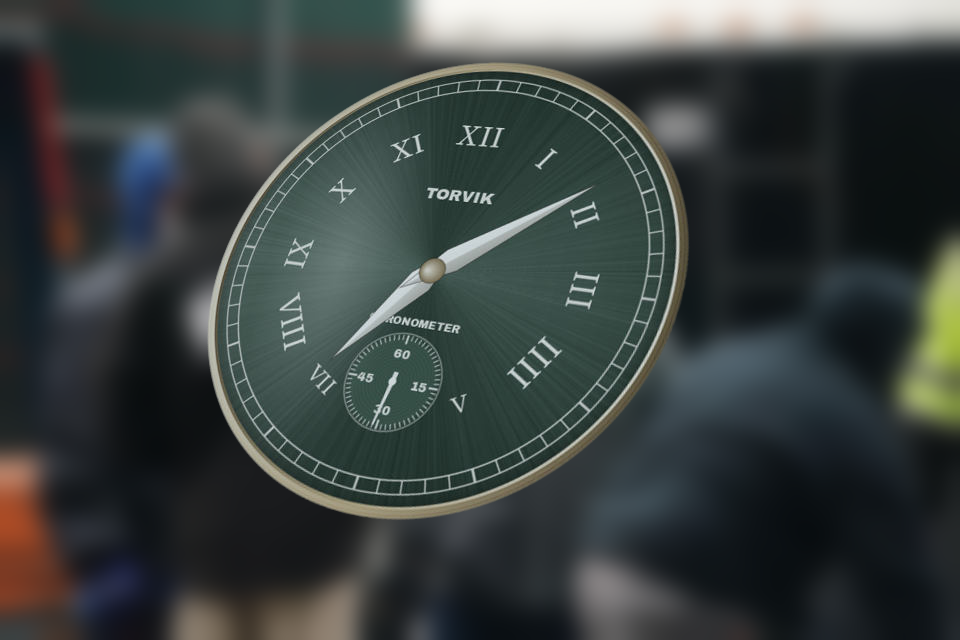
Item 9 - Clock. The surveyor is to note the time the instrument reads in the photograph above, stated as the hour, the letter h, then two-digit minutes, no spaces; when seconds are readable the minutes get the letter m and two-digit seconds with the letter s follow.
7h08m31s
